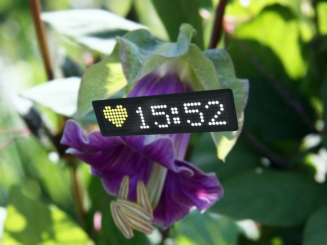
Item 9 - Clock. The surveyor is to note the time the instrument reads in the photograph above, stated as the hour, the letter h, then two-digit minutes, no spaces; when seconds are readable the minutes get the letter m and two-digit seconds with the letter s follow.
15h52
